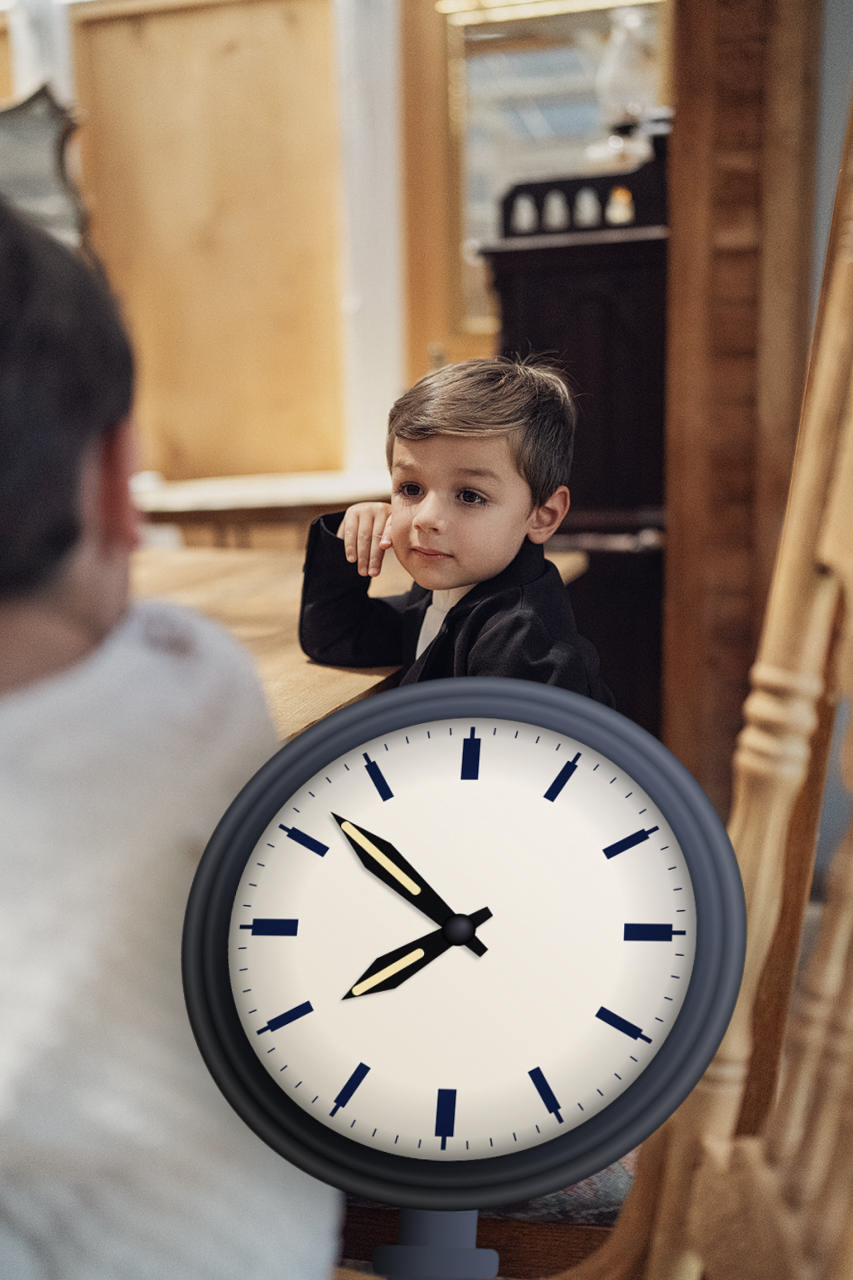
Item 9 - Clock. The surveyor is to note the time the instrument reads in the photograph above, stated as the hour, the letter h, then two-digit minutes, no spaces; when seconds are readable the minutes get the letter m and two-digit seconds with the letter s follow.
7h52
